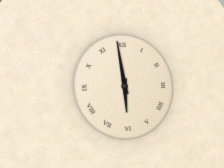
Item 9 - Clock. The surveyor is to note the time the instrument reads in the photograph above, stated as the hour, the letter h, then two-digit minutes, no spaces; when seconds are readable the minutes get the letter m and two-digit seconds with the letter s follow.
5h59
